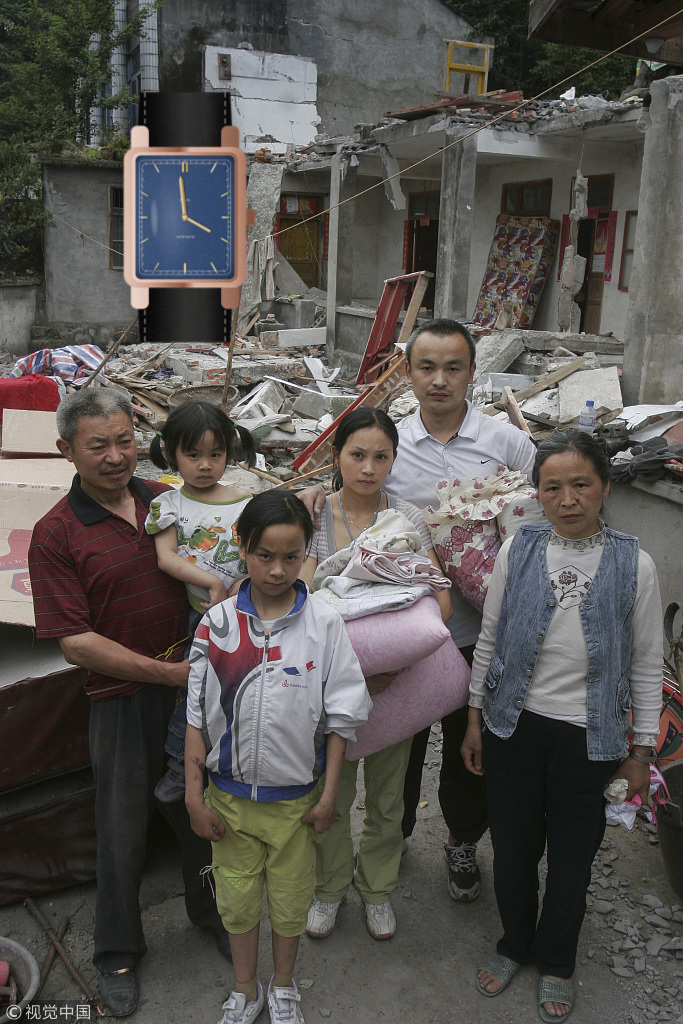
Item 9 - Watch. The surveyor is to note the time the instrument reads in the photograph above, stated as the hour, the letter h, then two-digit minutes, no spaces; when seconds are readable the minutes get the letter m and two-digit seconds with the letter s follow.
3h59
